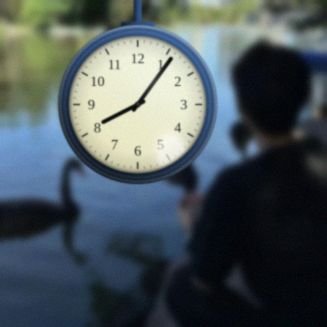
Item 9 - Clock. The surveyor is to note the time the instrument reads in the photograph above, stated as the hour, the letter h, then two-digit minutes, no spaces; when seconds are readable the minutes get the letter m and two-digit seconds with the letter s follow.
8h06
